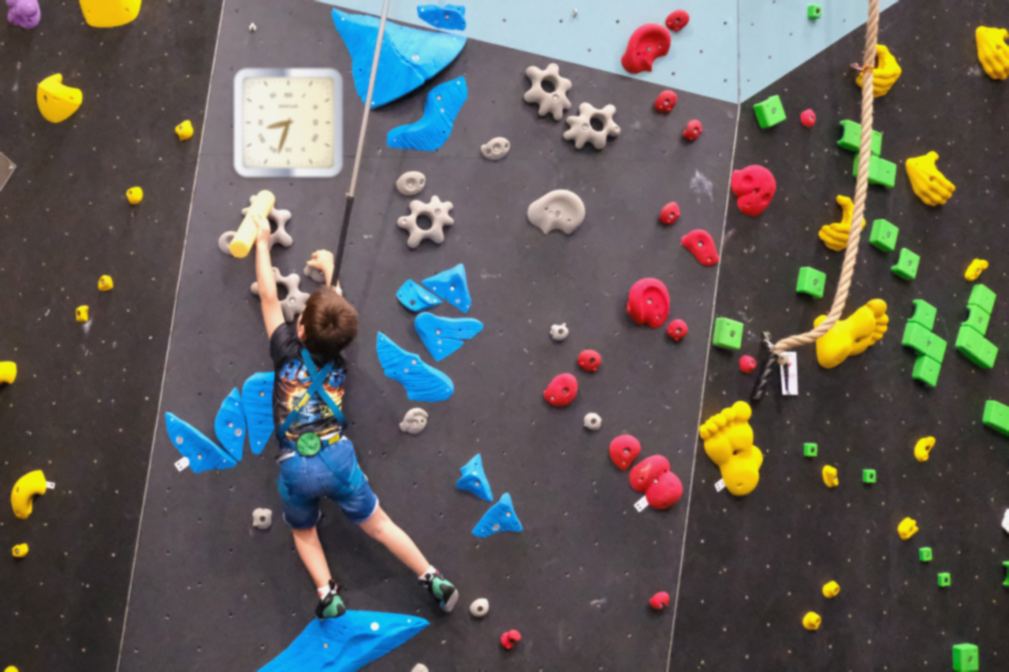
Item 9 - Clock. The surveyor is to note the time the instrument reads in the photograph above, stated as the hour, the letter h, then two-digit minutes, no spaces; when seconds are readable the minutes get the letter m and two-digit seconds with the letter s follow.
8h33
